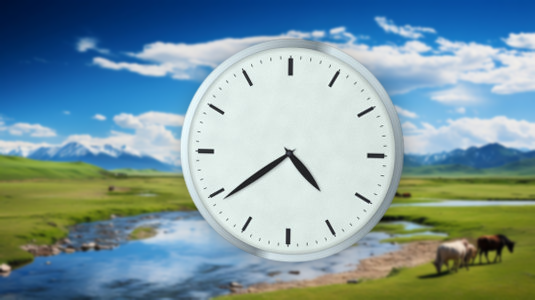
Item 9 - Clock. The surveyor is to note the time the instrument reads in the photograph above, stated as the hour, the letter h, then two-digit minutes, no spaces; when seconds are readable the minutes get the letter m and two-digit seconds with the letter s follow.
4h39
